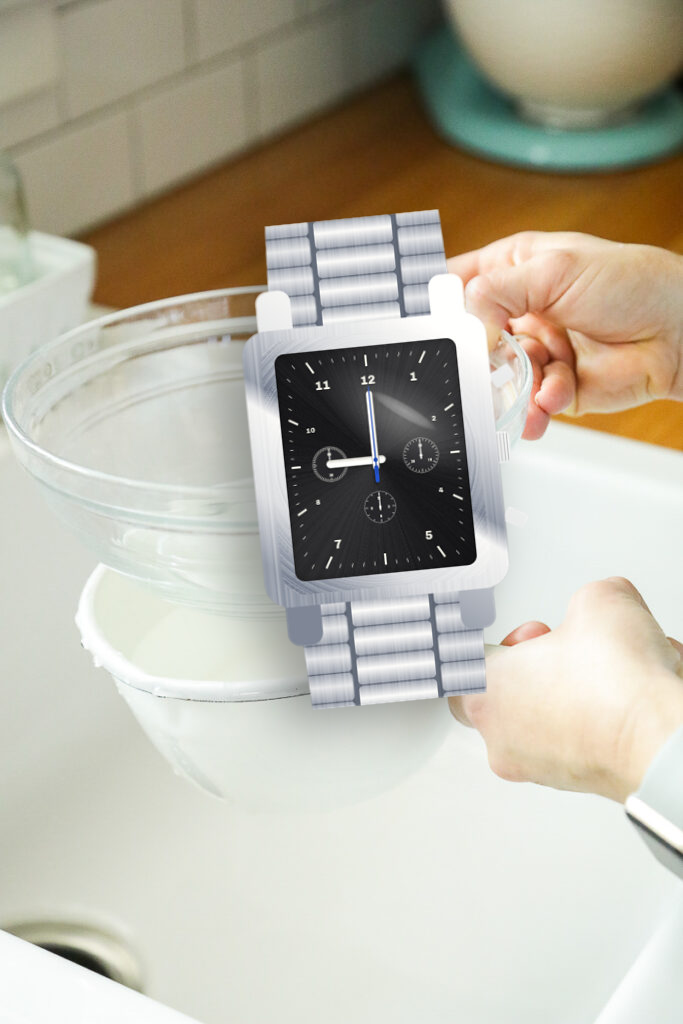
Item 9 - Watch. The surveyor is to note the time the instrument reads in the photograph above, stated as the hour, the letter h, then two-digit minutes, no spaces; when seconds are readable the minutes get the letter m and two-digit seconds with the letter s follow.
9h00
